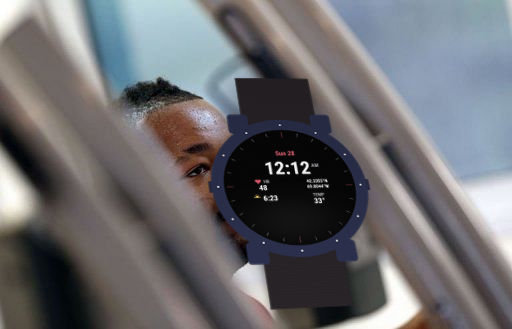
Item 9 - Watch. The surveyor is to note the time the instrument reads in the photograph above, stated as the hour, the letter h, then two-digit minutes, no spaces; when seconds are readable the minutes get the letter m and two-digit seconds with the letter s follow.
12h12
